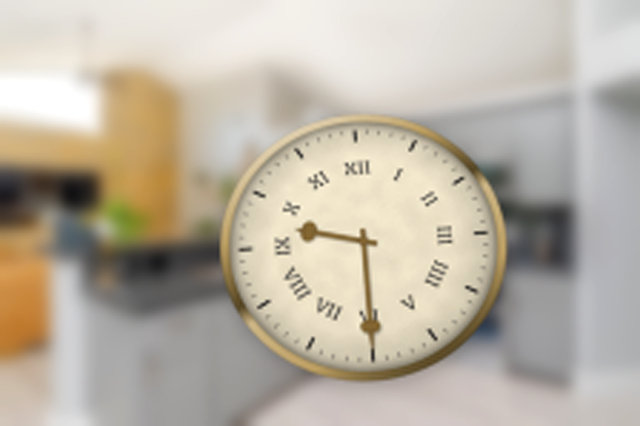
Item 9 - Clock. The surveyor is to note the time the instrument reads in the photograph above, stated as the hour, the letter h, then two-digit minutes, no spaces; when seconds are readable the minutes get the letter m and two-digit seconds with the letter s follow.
9h30
